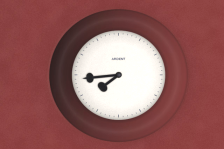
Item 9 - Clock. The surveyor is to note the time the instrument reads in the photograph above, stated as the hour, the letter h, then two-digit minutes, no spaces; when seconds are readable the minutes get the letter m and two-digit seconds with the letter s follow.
7h44
